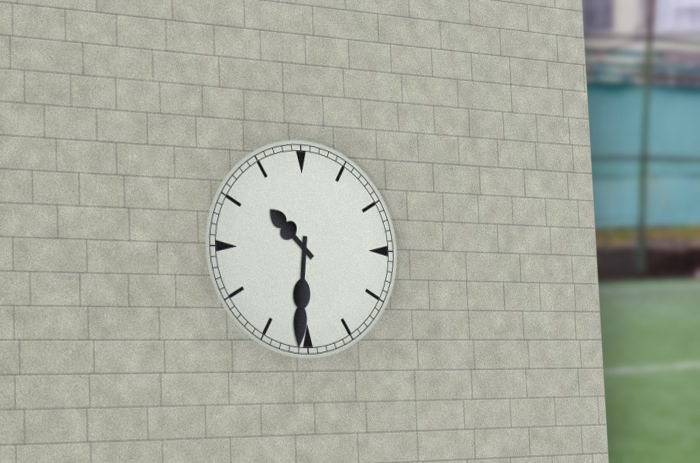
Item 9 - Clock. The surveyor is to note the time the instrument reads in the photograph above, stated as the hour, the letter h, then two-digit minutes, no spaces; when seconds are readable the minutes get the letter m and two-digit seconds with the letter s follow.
10h31
